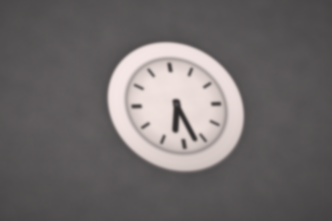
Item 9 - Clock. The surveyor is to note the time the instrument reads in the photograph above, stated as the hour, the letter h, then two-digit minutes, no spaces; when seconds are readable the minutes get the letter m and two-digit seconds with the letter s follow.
6h27
